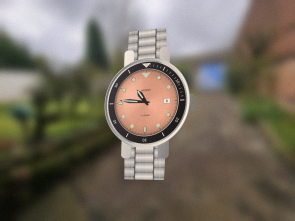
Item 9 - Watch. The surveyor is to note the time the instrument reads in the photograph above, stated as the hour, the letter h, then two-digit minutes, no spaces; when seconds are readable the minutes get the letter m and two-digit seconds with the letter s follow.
10h46
